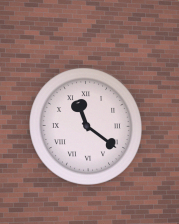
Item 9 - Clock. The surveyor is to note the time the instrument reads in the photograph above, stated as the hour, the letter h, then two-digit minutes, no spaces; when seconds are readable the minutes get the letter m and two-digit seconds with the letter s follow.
11h21
